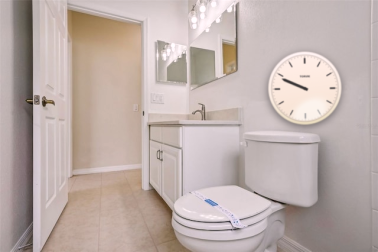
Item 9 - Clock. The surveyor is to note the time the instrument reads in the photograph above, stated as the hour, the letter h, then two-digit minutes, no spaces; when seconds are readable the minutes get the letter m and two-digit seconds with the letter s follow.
9h49
